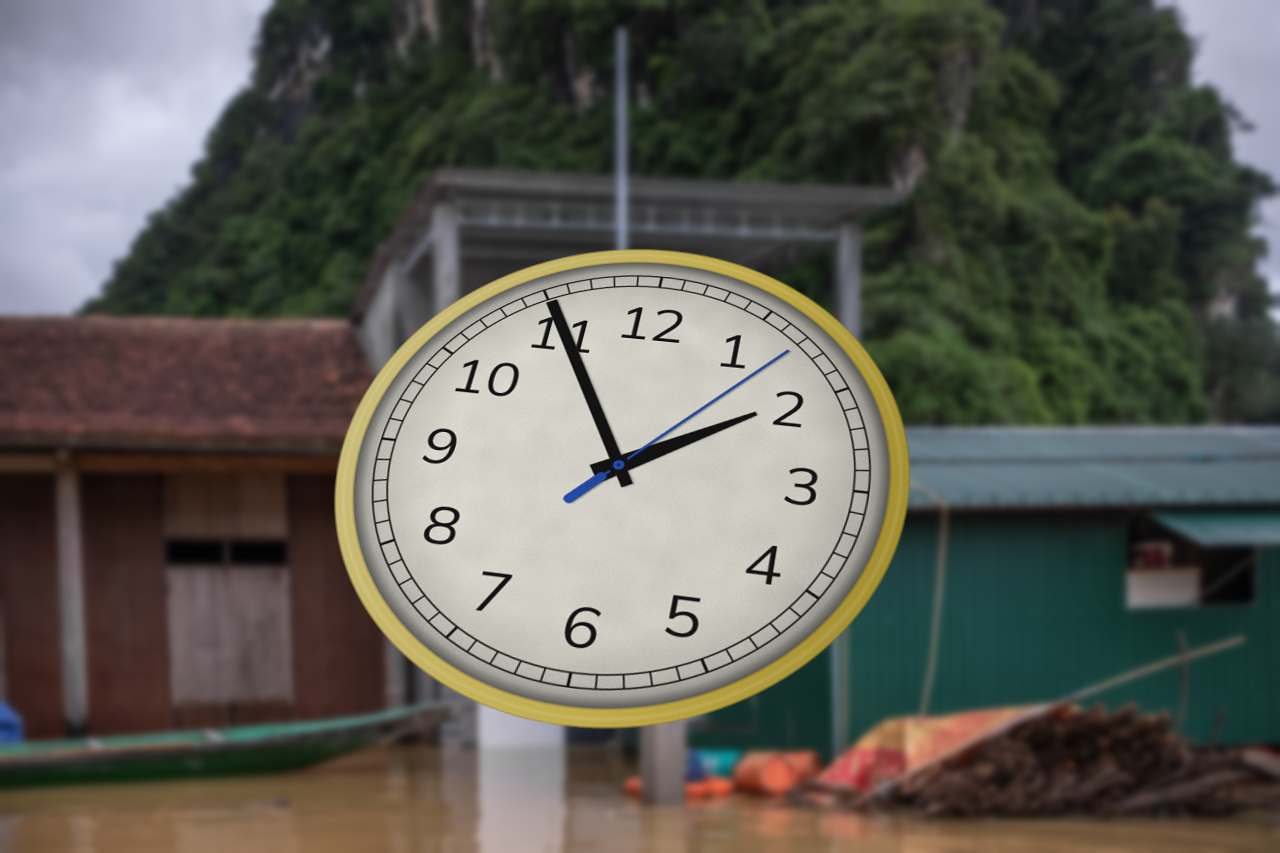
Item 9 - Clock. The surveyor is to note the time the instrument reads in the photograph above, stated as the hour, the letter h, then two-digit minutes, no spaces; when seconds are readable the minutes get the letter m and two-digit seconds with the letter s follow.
1h55m07s
